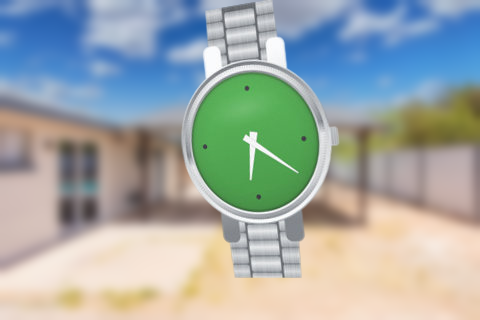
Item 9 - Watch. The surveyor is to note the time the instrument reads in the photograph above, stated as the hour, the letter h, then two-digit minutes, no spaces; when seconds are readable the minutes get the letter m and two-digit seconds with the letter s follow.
6h21
